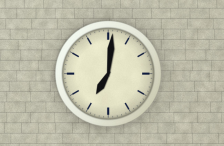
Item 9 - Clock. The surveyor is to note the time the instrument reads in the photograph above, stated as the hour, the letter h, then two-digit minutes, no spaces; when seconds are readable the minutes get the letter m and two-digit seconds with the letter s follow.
7h01
